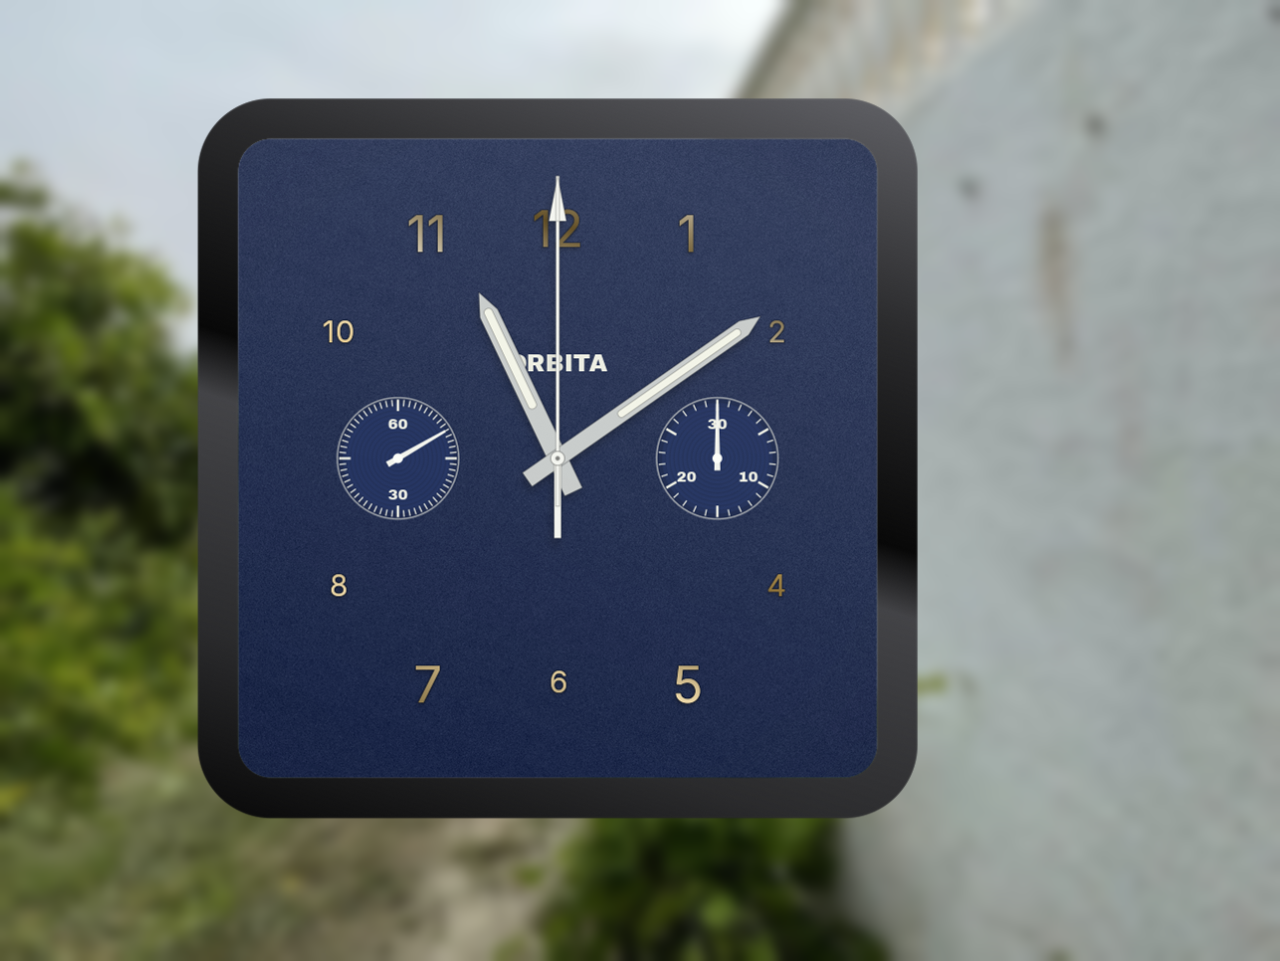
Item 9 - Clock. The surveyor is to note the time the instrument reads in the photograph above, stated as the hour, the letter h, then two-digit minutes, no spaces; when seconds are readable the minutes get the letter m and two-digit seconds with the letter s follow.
11h09m10s
